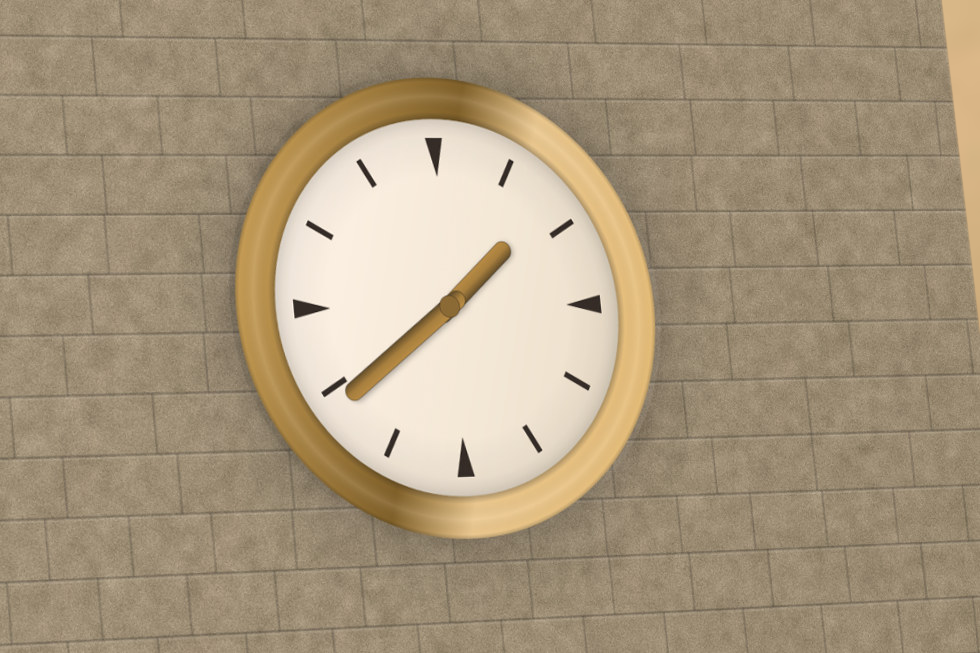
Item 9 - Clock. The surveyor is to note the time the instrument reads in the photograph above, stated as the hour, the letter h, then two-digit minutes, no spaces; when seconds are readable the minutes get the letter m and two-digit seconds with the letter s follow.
1h39
